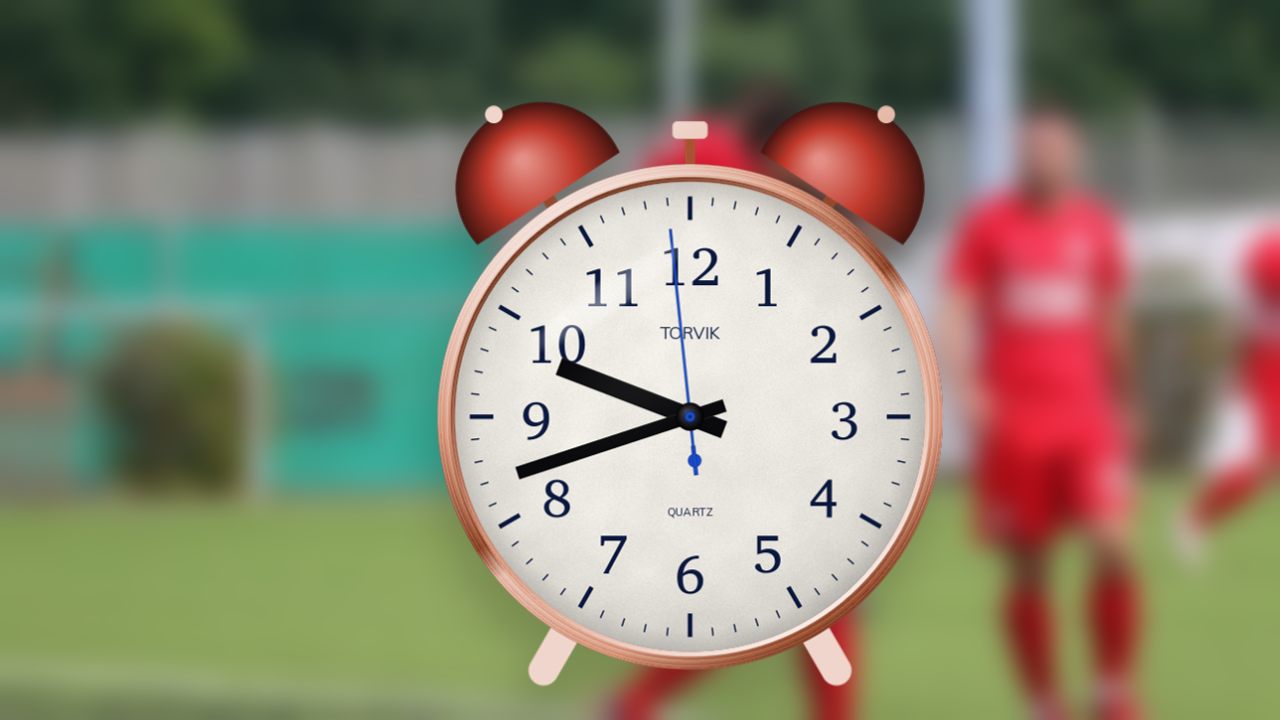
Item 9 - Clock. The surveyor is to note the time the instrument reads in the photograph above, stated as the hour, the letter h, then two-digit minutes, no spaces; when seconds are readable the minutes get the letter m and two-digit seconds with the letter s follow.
9h41m59s
